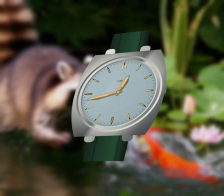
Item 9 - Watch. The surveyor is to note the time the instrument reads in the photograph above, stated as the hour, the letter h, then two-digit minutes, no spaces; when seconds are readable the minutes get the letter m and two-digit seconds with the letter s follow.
12h43
